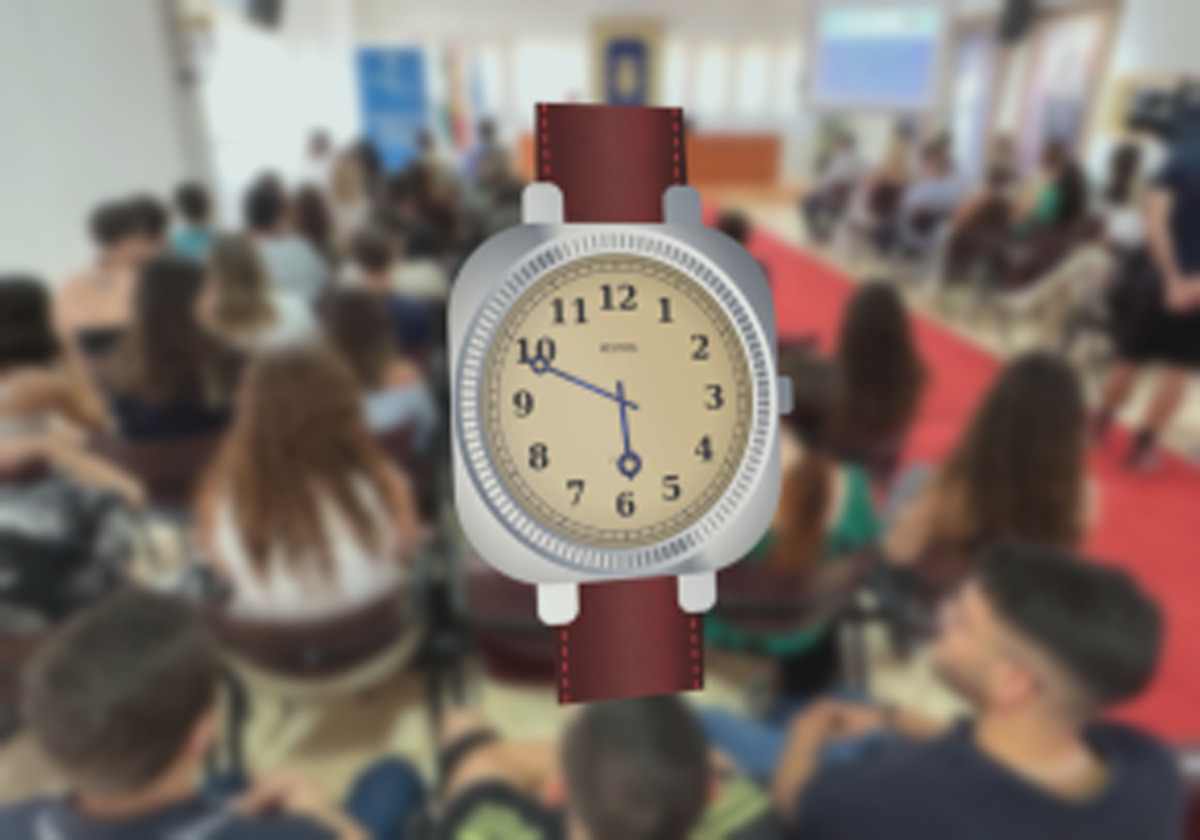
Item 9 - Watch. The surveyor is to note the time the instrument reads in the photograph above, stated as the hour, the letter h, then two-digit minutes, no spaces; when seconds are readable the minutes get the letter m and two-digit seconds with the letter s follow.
5h49
